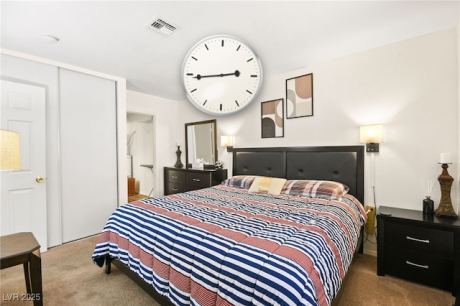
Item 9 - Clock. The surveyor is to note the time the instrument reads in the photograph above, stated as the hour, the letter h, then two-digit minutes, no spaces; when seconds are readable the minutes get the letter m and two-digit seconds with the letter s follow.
2h44
